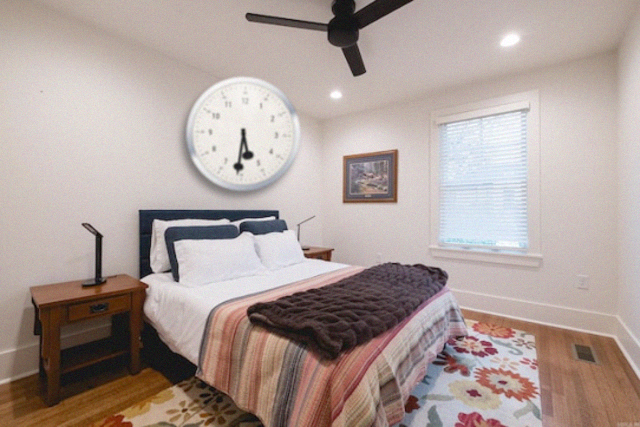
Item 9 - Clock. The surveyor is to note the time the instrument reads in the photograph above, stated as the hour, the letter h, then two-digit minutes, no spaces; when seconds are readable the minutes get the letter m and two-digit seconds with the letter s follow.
5h31
